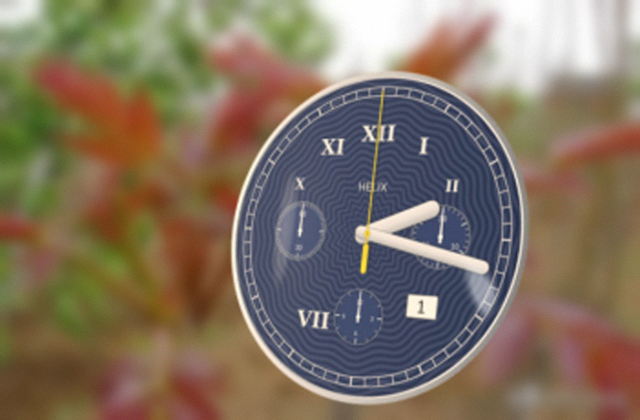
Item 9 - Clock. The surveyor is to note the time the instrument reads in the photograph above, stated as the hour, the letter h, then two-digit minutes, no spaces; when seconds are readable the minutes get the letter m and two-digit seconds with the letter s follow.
2h17
